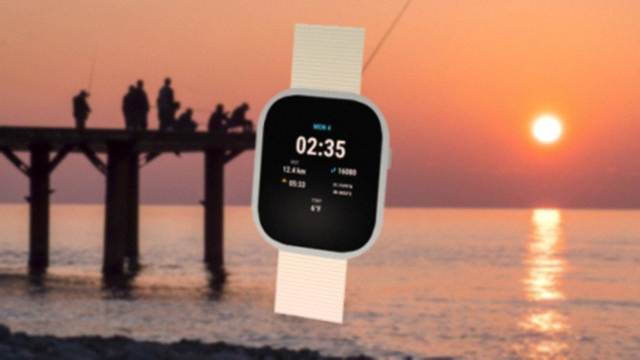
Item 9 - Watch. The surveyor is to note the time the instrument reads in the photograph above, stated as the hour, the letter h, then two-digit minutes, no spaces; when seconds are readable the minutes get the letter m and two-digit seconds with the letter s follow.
2h35
